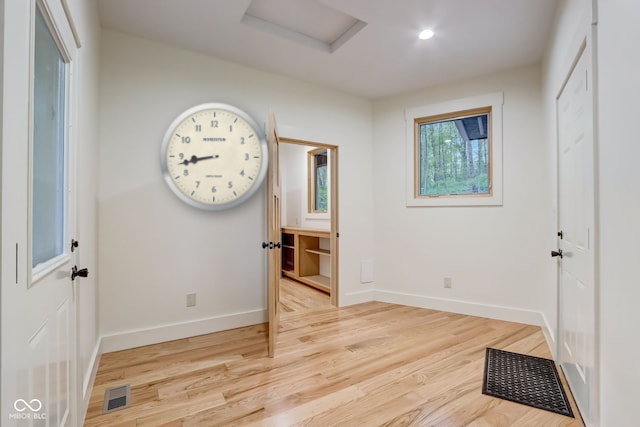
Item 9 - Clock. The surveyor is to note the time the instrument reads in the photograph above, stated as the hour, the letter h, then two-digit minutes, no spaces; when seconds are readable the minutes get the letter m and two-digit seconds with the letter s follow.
8h43
